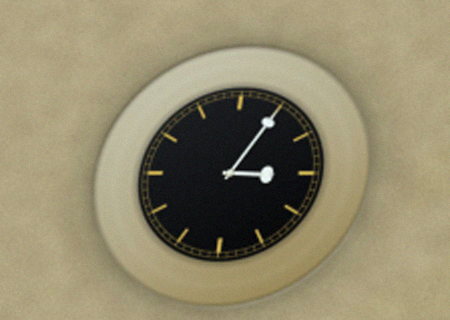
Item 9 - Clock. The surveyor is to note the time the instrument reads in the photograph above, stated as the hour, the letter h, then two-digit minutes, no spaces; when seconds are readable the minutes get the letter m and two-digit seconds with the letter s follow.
3h05
